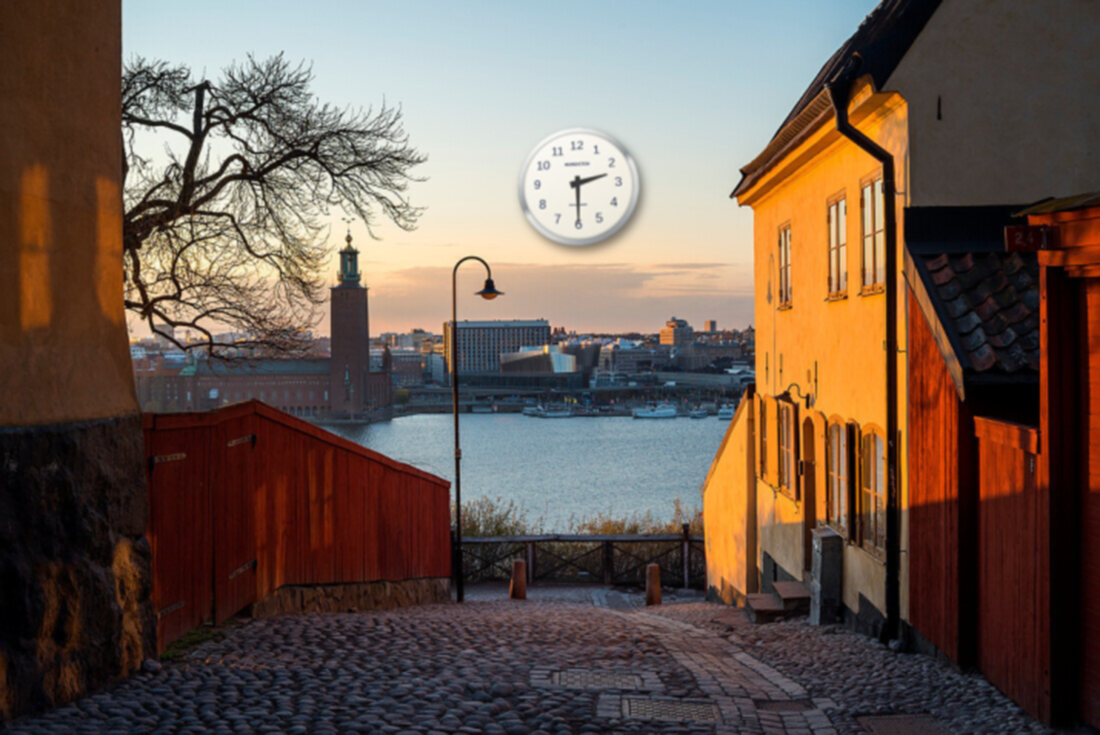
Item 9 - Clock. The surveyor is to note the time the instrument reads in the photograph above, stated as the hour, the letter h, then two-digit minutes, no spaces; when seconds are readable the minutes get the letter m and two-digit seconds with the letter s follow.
2h30
